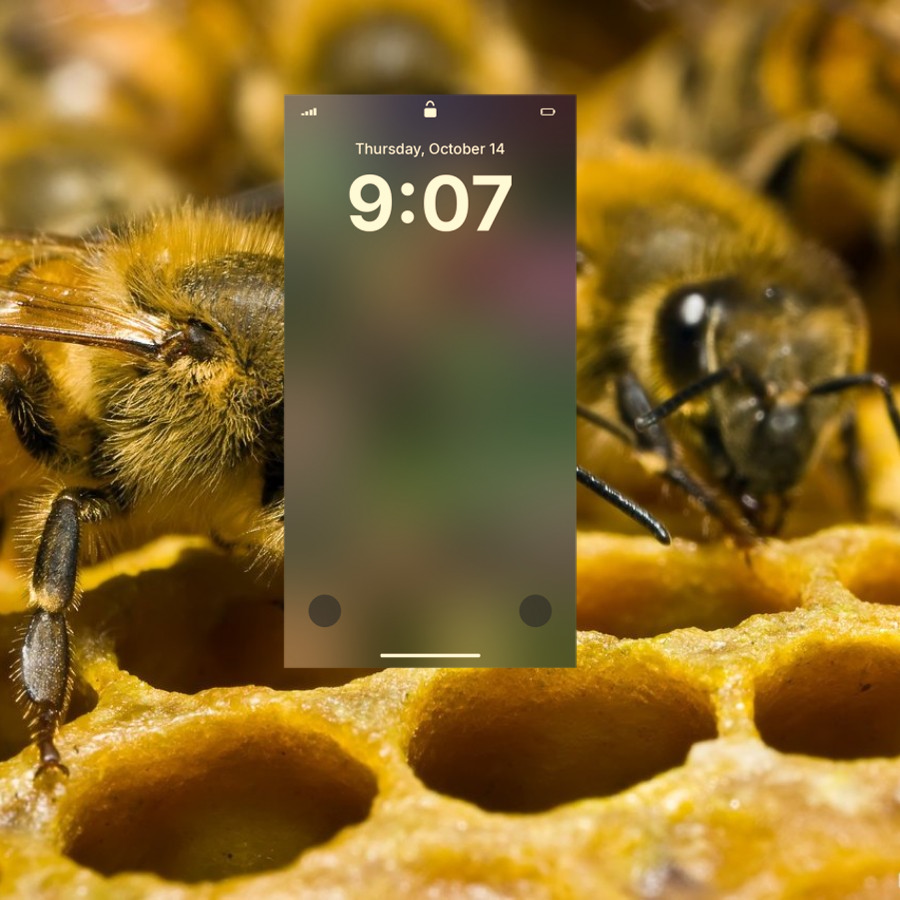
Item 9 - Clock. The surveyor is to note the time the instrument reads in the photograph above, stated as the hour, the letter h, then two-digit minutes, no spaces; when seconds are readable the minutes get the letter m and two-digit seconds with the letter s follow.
9h07
